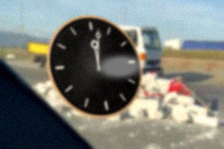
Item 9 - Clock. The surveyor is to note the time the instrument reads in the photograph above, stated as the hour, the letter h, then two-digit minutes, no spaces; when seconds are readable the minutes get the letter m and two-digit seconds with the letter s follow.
12h02
